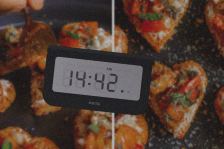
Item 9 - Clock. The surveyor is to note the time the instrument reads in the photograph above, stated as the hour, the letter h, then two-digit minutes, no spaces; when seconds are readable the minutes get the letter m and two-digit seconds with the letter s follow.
14h42
